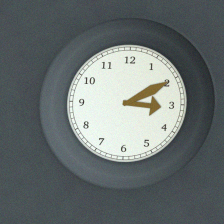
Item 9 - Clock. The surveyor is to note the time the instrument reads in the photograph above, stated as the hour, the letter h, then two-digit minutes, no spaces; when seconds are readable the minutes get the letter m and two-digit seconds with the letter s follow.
3h10
